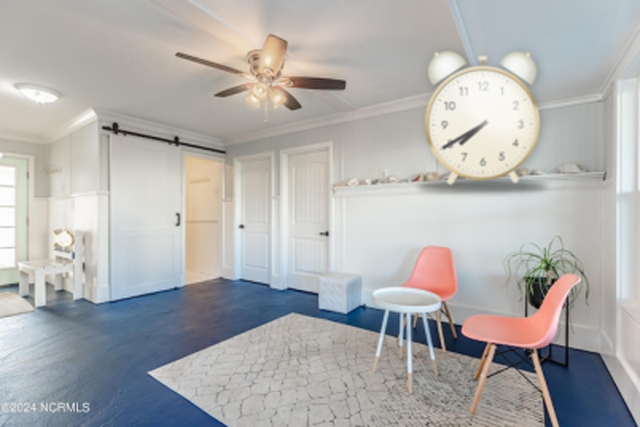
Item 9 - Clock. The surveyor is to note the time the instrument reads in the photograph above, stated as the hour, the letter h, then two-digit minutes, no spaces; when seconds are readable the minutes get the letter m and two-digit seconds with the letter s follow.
7h40
